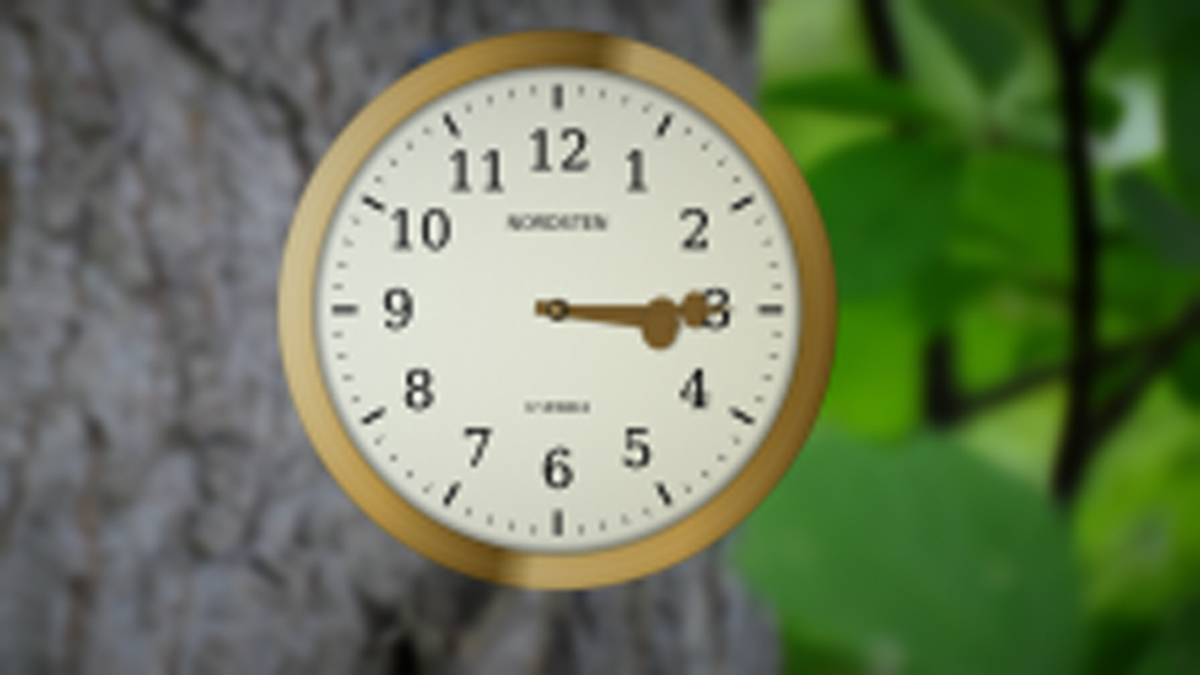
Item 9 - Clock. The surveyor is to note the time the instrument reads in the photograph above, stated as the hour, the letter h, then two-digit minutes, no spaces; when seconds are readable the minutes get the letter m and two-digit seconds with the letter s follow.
3h15
